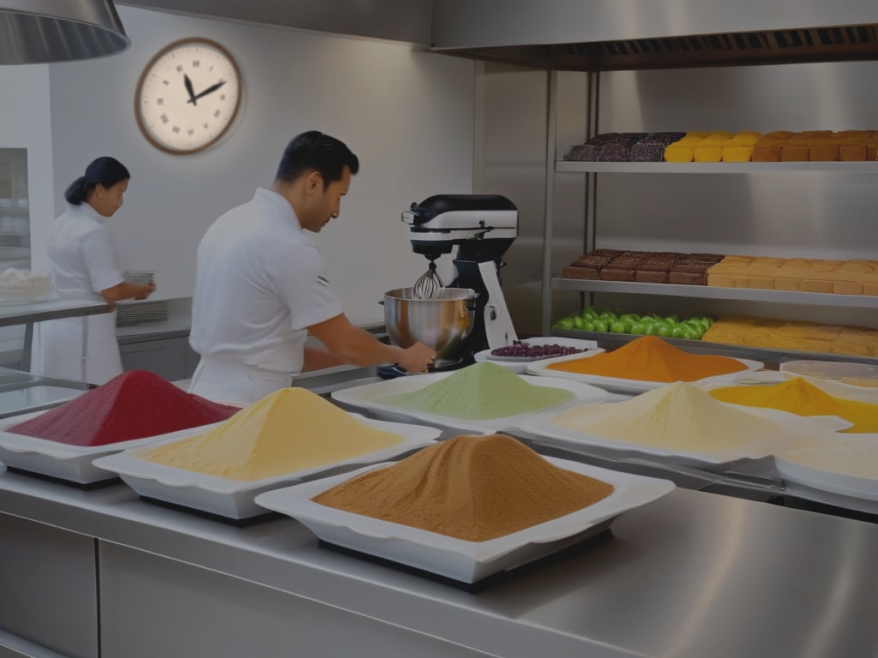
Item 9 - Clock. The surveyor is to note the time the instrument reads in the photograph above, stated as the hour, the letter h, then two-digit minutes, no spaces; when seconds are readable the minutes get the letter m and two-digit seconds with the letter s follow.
11h11
